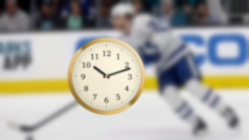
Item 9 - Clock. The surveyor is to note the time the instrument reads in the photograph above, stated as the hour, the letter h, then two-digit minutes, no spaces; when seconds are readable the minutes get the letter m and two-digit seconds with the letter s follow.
10h12
